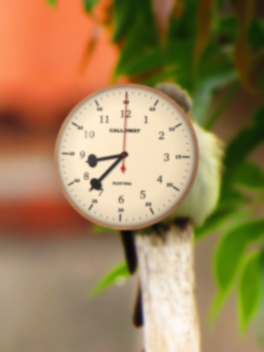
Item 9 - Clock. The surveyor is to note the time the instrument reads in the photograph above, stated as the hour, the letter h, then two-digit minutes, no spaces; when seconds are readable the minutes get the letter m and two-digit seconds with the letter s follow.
8h37m00s
